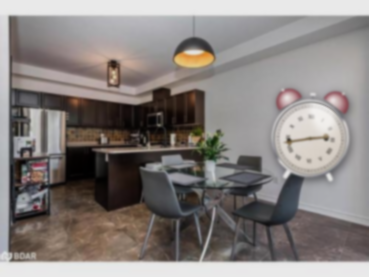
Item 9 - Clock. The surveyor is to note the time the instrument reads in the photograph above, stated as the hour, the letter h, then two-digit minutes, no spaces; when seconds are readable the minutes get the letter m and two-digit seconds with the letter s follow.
2h43
